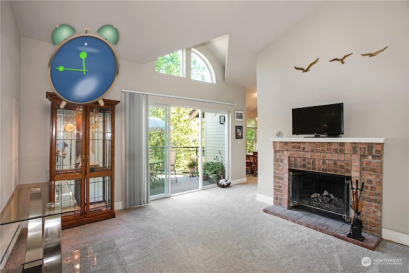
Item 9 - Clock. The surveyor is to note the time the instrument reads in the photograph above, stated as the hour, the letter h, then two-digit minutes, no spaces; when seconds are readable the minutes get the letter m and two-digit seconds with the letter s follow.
11h46
